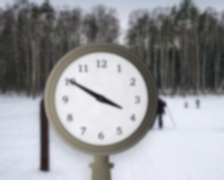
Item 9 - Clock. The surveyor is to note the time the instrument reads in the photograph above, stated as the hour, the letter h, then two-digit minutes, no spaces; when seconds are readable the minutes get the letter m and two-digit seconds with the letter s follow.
3h50
